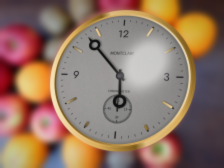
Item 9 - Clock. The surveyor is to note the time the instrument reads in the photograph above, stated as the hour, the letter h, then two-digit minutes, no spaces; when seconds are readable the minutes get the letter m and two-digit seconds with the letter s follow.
5h53
